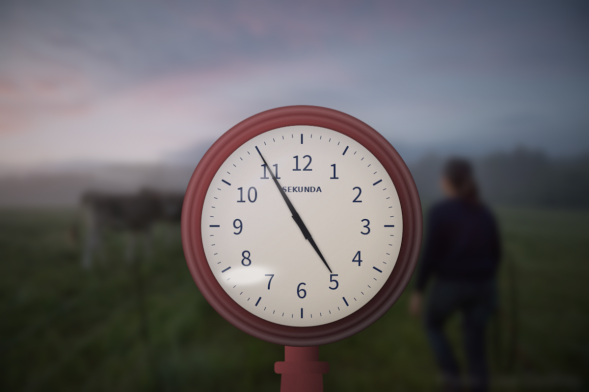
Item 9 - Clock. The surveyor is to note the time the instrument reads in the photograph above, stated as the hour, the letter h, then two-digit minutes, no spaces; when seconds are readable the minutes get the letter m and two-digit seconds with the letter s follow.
4h55
